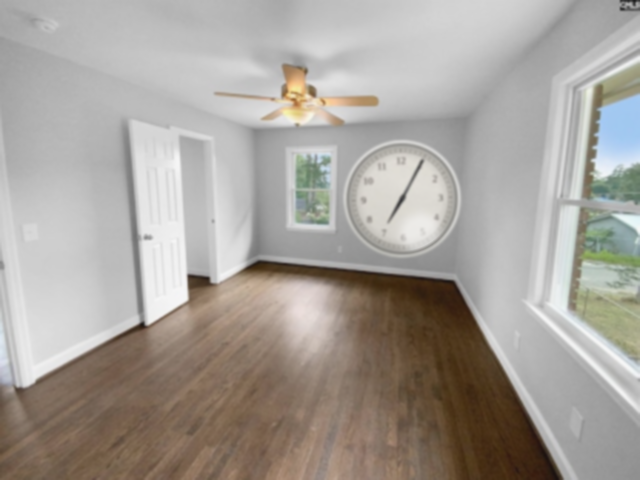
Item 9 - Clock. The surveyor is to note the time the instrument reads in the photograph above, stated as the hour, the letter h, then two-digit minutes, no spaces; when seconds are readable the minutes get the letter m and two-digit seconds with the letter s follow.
7h05
